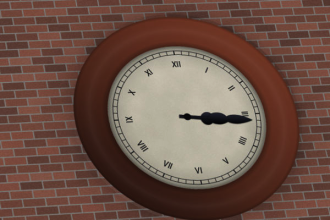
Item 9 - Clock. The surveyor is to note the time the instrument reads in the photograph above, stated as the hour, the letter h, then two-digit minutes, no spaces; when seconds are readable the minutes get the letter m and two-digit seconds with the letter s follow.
3h16
